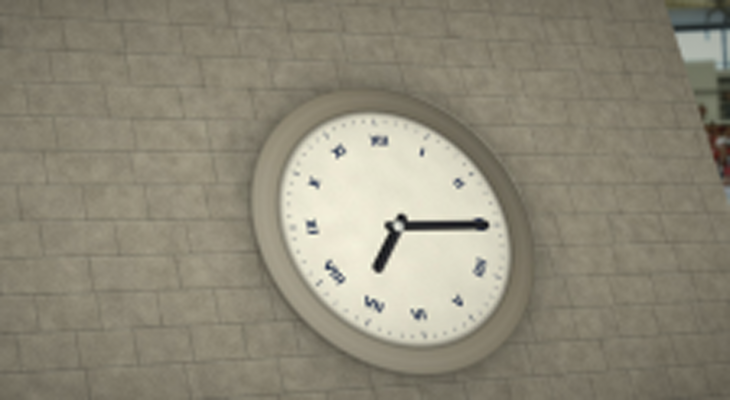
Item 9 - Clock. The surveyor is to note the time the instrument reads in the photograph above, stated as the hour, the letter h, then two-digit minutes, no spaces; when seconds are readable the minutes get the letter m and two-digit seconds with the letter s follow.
7h15
